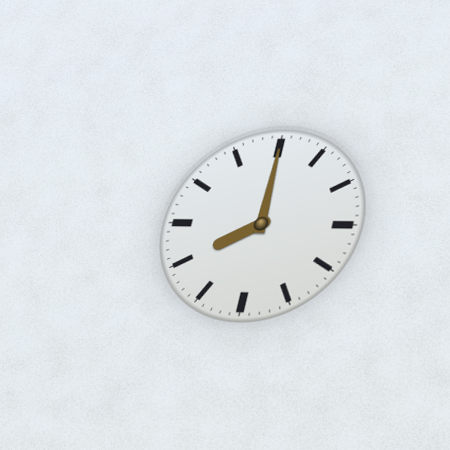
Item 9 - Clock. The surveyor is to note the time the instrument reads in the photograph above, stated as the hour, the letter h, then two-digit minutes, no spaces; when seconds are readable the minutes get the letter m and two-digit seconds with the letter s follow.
8h00
